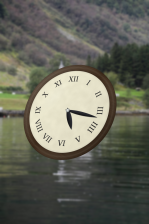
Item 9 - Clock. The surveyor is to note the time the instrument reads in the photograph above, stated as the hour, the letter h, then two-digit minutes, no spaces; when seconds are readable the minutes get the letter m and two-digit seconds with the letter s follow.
5h17
